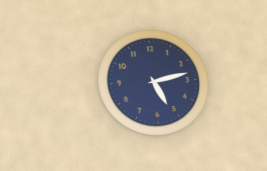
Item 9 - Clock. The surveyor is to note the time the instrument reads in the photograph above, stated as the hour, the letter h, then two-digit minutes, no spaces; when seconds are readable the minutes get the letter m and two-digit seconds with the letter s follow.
5h13
